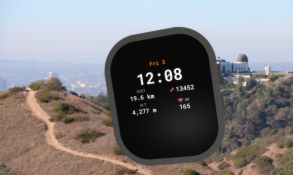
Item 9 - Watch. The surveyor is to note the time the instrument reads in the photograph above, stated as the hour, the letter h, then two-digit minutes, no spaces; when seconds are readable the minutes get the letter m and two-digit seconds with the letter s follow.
12h08
